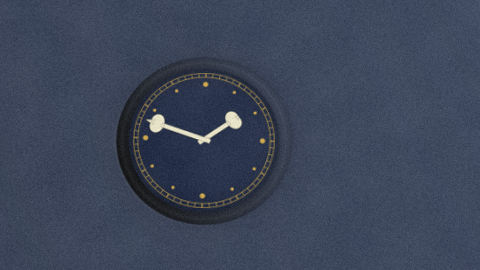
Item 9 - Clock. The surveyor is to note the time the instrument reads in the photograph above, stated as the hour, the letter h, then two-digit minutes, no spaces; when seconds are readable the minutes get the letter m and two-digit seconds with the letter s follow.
1h48
